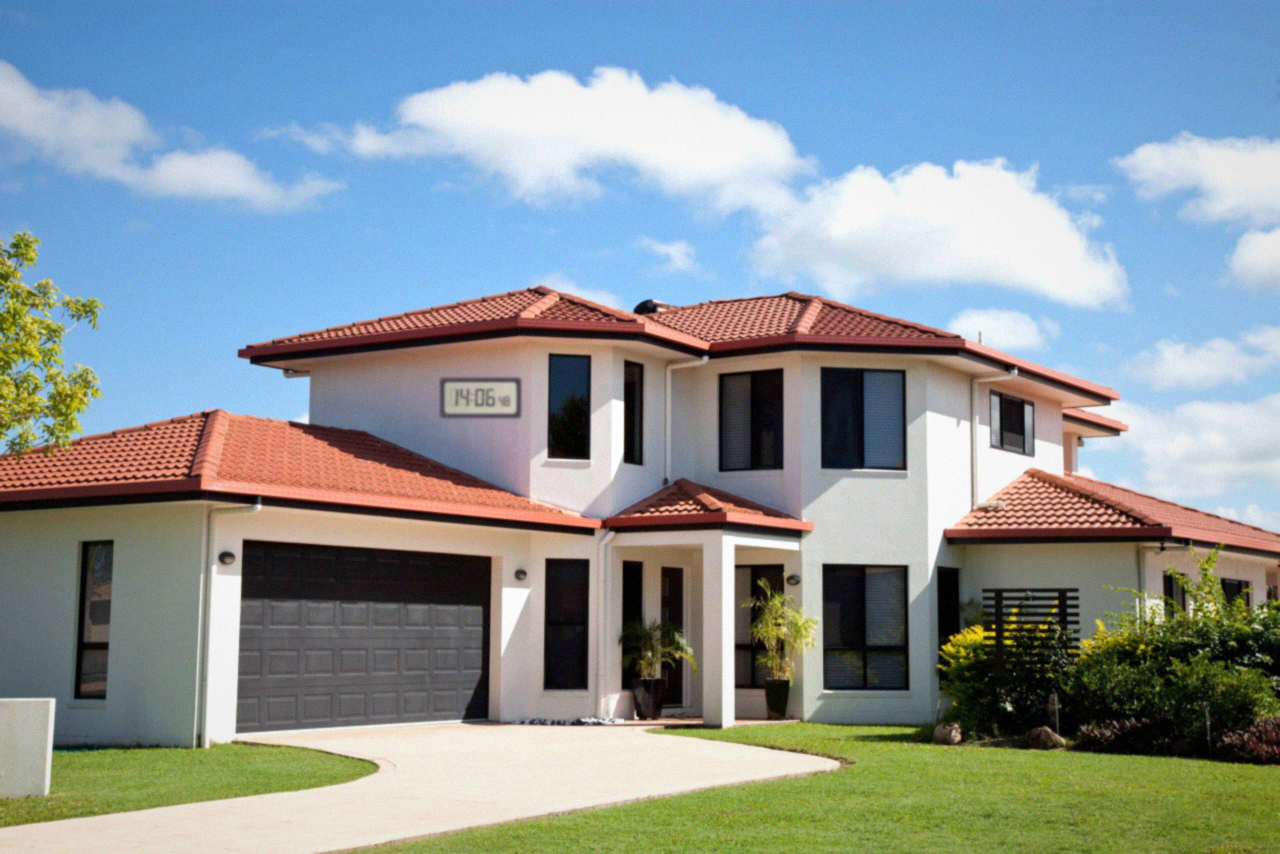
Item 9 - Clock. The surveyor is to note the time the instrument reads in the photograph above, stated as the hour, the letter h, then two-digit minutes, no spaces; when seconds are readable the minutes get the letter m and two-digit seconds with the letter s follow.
14h06
